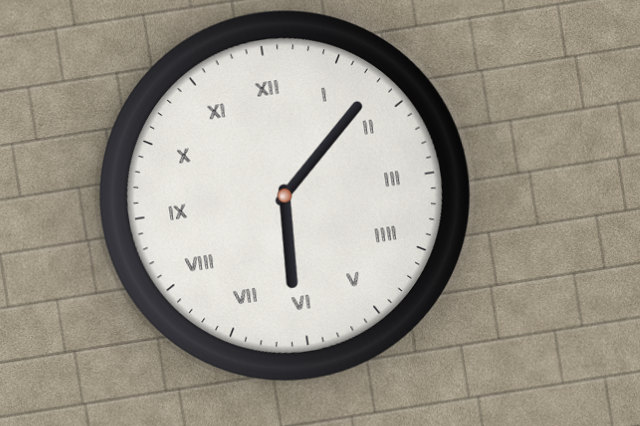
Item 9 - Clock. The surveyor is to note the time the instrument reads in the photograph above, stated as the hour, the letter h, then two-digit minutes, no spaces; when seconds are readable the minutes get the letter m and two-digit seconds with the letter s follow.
6h08
